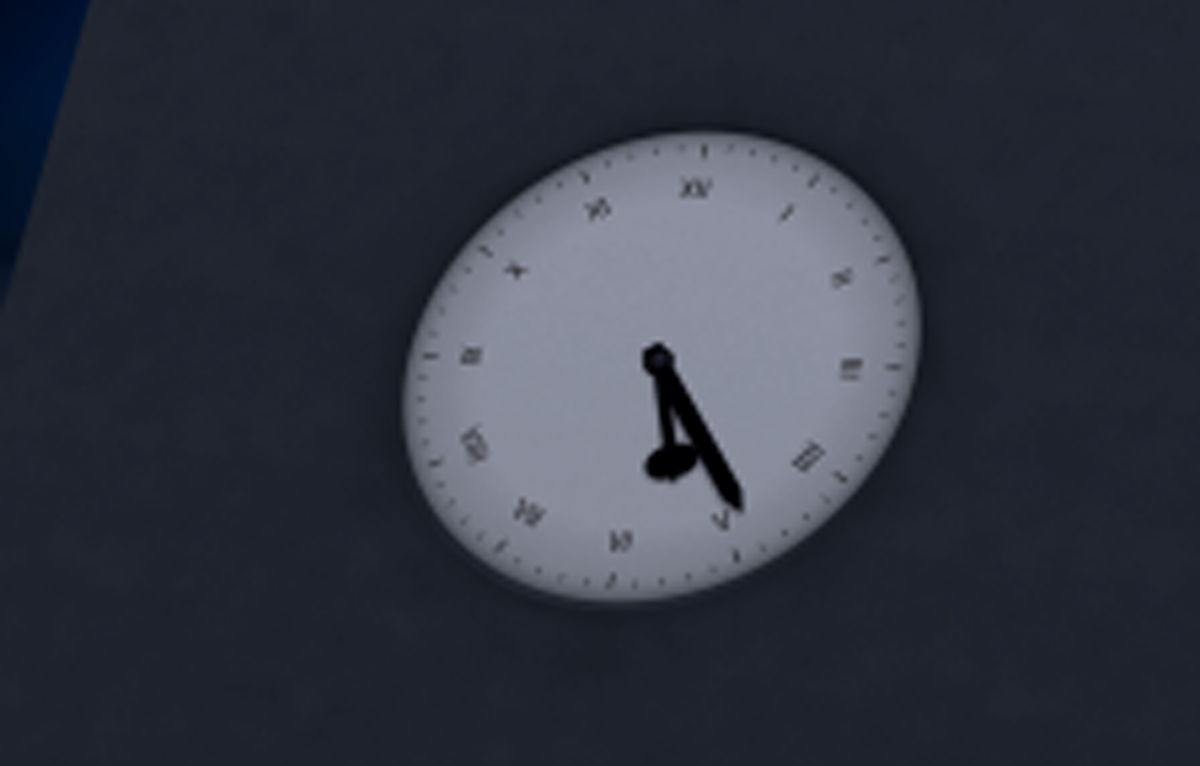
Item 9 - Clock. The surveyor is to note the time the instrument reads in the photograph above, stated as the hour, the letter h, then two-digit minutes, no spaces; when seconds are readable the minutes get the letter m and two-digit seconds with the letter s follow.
5h24
